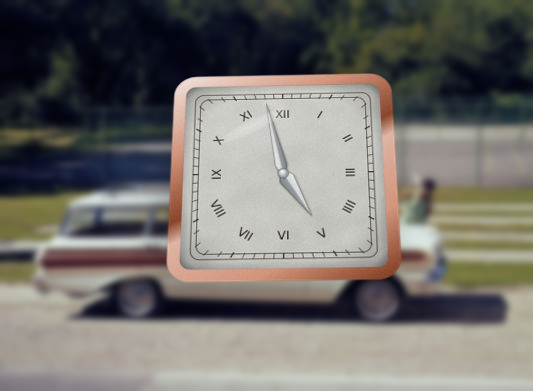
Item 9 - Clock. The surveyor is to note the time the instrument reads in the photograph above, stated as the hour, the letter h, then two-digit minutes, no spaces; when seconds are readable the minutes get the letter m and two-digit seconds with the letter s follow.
4h58
